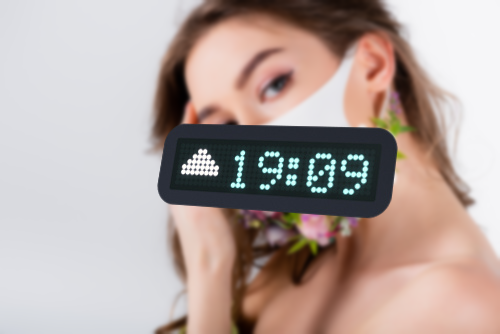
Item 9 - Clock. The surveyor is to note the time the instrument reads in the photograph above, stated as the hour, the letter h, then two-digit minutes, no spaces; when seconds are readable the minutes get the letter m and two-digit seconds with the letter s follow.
19h09
